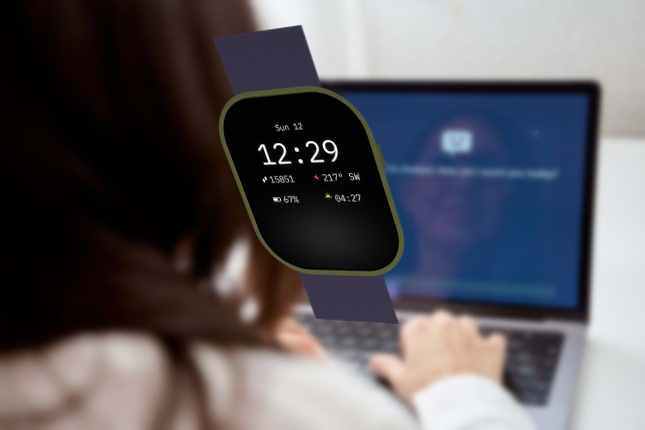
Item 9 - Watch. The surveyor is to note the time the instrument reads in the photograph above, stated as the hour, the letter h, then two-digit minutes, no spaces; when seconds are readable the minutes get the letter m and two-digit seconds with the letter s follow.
12h29
